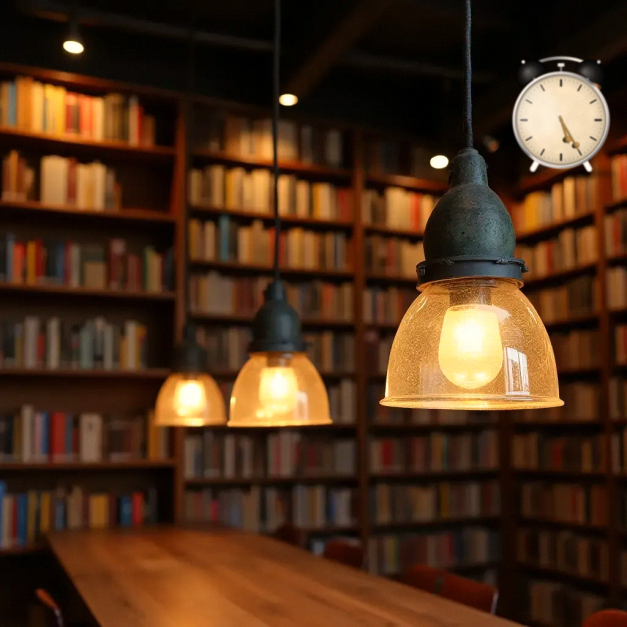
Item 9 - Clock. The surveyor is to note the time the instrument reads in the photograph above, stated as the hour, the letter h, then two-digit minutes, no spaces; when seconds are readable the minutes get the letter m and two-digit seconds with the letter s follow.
5h25
